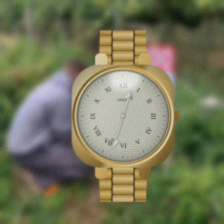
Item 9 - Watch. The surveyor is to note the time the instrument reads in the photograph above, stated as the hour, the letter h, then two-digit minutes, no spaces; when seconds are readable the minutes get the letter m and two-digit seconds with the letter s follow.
12h33
